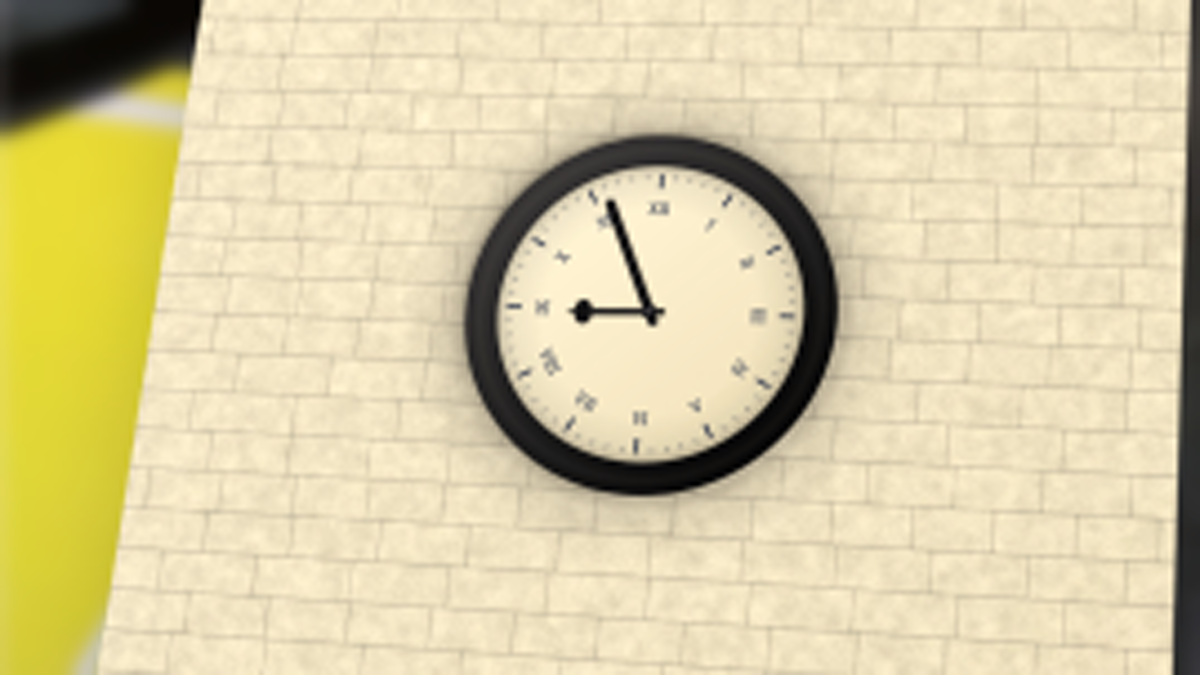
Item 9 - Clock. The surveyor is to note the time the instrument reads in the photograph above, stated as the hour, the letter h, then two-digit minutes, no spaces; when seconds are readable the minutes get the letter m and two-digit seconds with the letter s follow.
8h56
